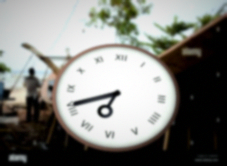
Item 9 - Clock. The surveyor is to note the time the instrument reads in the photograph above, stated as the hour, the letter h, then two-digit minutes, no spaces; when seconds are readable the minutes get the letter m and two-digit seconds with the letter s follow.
6h41
